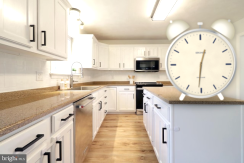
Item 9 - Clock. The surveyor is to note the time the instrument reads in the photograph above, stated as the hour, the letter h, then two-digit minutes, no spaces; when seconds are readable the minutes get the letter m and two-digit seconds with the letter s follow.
12h31
